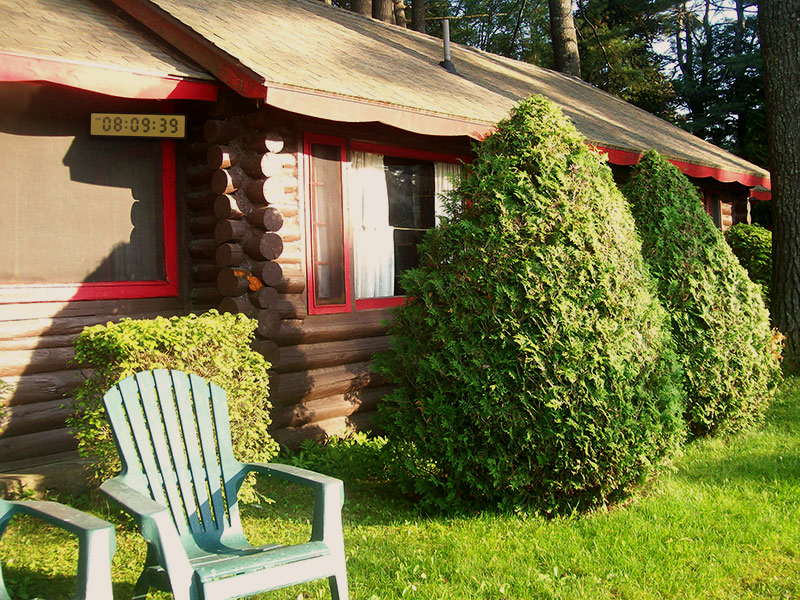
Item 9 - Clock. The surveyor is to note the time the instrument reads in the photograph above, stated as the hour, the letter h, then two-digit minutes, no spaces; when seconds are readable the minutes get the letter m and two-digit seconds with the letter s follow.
8h09m39s
